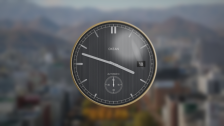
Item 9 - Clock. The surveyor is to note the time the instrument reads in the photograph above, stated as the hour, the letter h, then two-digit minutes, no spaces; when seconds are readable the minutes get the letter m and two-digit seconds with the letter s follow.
3h48
